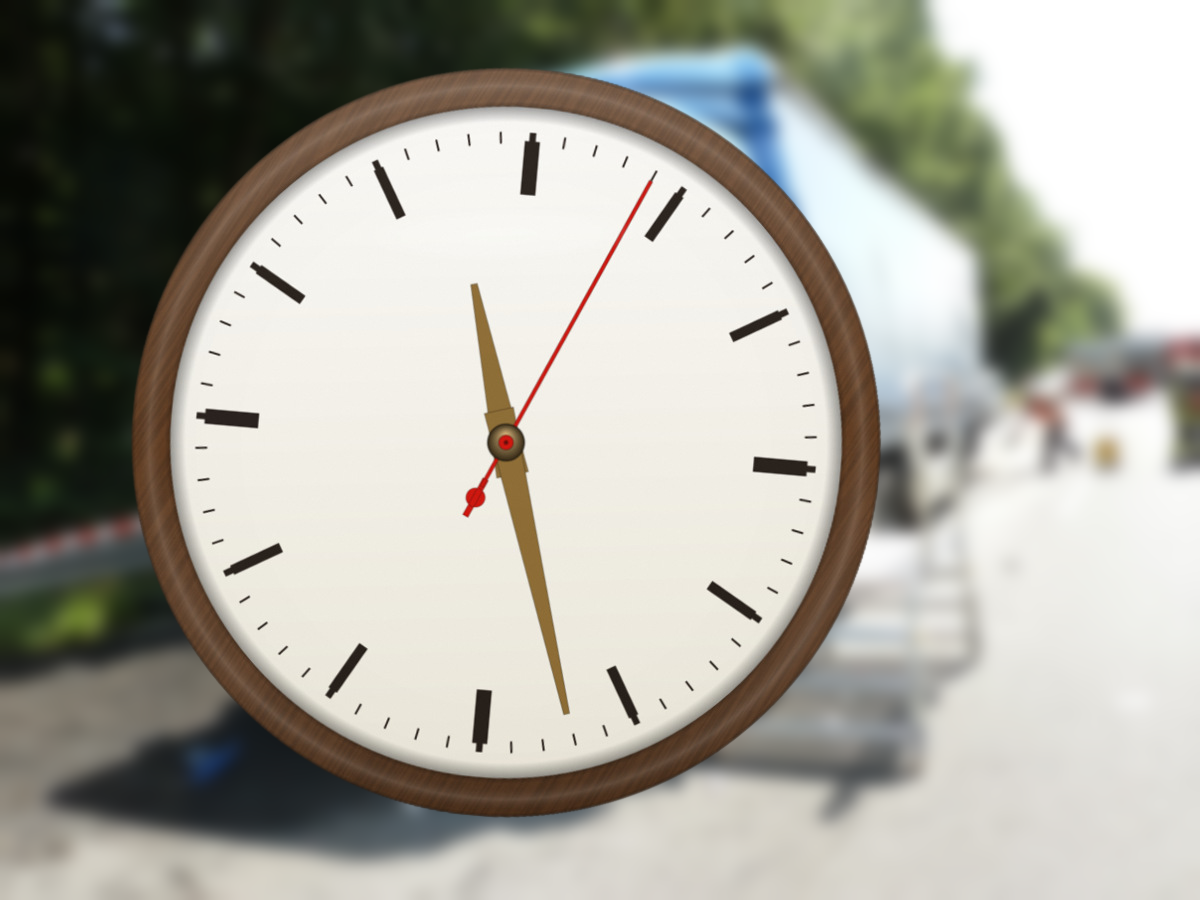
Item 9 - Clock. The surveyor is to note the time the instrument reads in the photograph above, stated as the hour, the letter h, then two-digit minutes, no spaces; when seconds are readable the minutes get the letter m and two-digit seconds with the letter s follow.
11h27m04s
